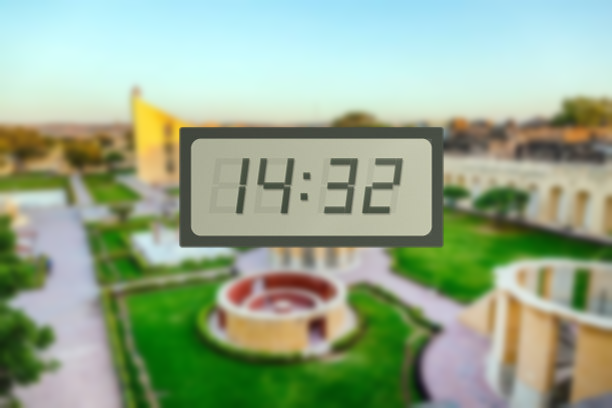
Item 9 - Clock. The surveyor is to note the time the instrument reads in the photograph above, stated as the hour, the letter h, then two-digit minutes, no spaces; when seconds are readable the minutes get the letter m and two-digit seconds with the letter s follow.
14h32
